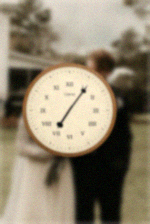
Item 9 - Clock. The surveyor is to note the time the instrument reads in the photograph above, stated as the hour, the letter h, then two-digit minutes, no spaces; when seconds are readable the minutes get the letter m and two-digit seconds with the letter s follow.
7h06
